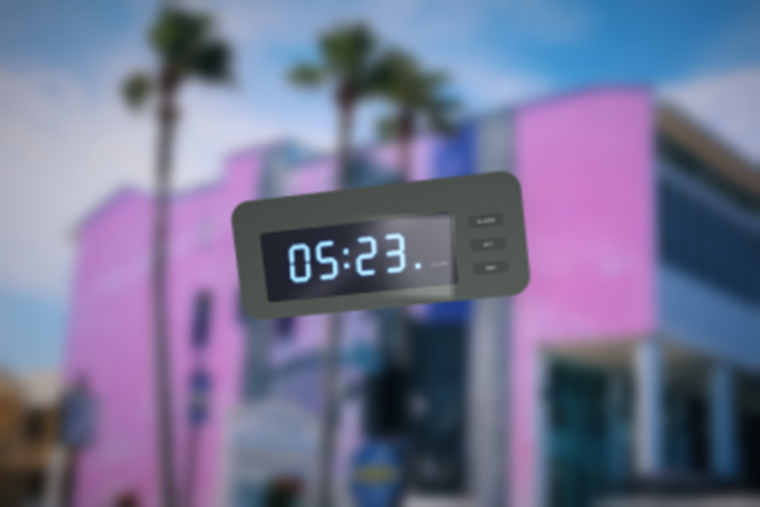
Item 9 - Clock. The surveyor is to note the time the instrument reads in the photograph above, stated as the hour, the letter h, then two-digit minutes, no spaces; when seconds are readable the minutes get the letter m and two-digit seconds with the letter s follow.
5h23
